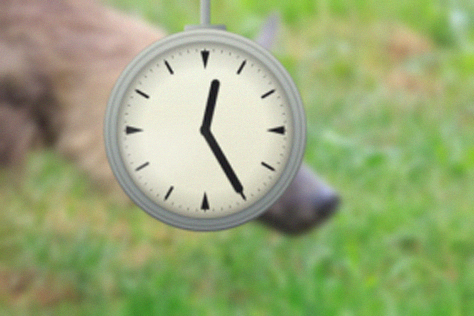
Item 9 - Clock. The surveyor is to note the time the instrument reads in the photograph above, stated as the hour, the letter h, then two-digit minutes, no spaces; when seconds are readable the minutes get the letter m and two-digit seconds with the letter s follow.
12h25
